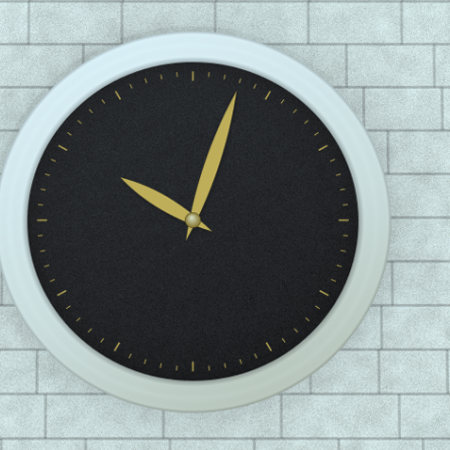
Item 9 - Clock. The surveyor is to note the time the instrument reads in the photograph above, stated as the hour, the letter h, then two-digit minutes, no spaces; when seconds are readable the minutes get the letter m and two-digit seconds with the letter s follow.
10h03
